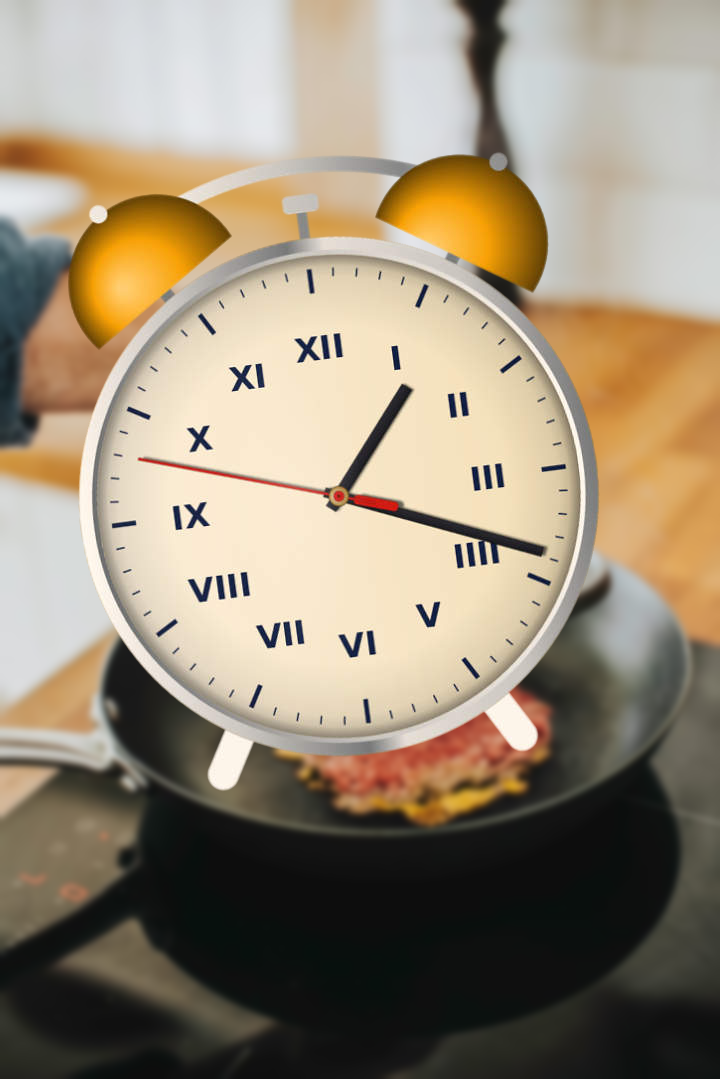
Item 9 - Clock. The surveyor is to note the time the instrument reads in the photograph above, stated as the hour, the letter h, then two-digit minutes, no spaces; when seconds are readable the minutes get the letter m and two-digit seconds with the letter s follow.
1h18m48s
